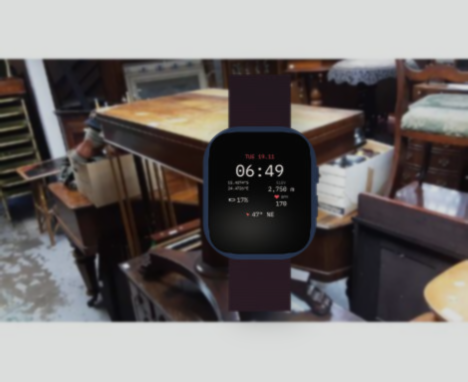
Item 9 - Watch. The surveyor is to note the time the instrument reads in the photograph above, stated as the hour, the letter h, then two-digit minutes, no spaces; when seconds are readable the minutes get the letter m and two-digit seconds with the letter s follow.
6h49
